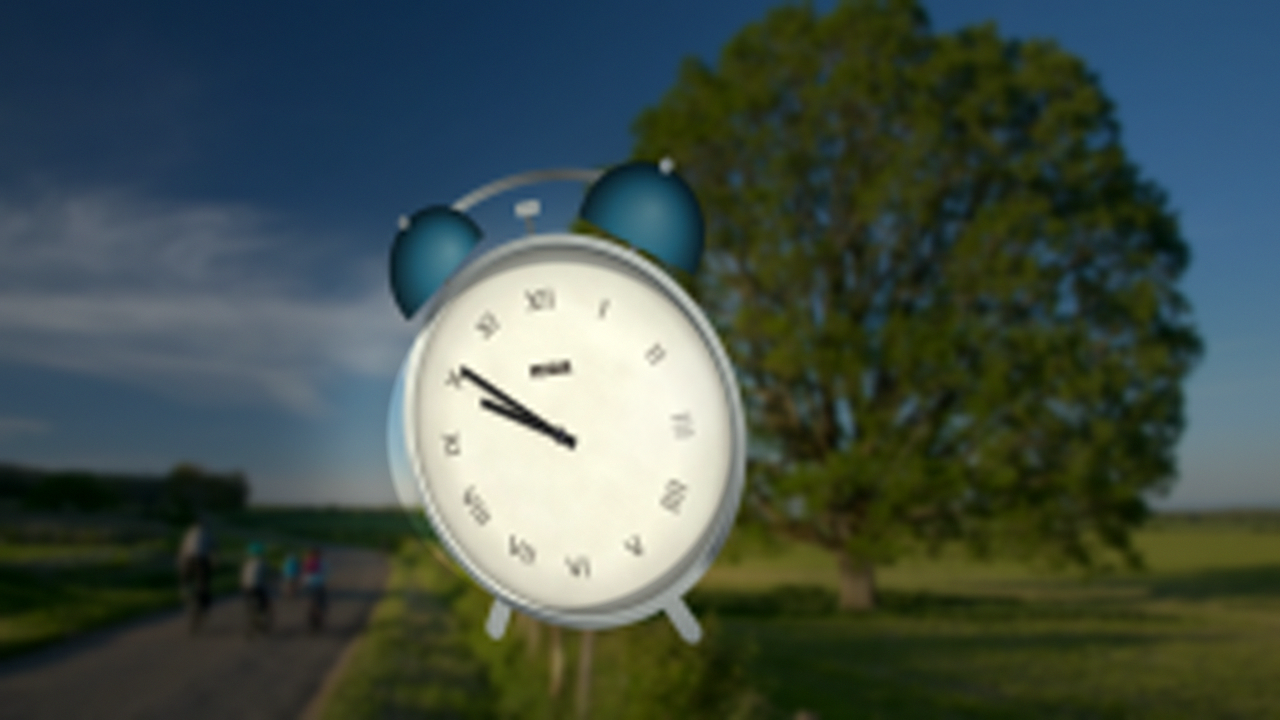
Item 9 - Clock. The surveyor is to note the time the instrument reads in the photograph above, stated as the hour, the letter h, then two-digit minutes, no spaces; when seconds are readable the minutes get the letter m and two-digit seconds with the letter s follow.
9h51
